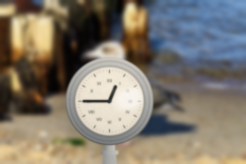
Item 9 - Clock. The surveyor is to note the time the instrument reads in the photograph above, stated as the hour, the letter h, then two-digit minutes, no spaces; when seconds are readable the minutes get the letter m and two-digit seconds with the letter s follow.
12h45
